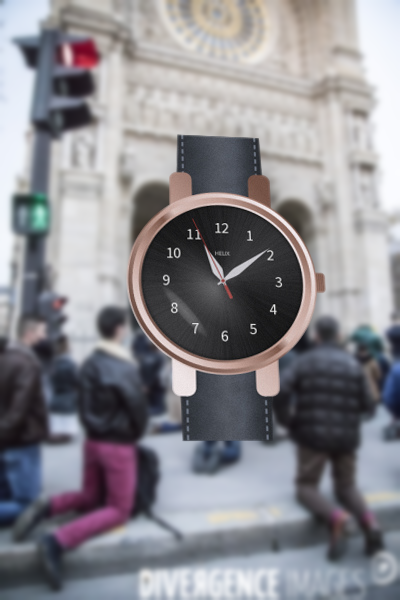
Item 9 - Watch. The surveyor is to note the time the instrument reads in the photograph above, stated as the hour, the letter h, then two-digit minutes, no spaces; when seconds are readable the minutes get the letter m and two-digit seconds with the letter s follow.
11h08m56s
